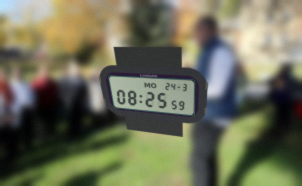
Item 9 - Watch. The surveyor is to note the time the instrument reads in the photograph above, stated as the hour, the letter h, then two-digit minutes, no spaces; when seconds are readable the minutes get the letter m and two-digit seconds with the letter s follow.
8h25m59s
